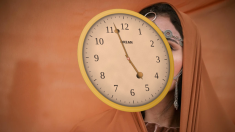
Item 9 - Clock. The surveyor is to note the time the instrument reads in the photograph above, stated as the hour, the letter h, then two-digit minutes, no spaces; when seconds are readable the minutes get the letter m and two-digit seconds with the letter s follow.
4h57
